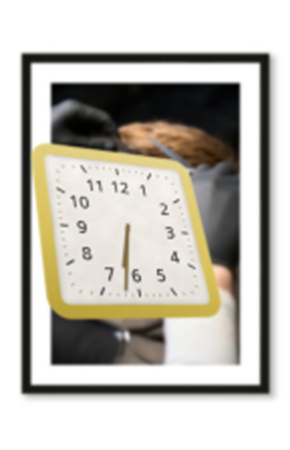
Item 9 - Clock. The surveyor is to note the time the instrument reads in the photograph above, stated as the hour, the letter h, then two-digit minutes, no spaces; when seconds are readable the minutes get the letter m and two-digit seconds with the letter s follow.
6h32
